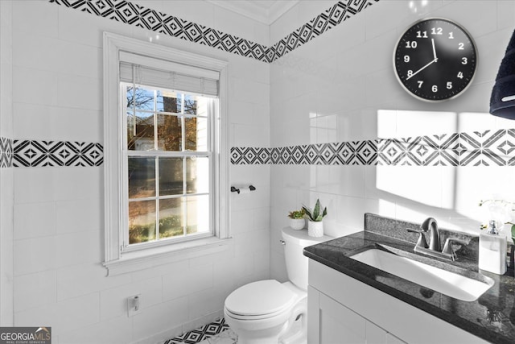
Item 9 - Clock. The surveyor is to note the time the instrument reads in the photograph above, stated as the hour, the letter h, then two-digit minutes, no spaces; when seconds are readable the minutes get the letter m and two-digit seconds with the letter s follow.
11h39
